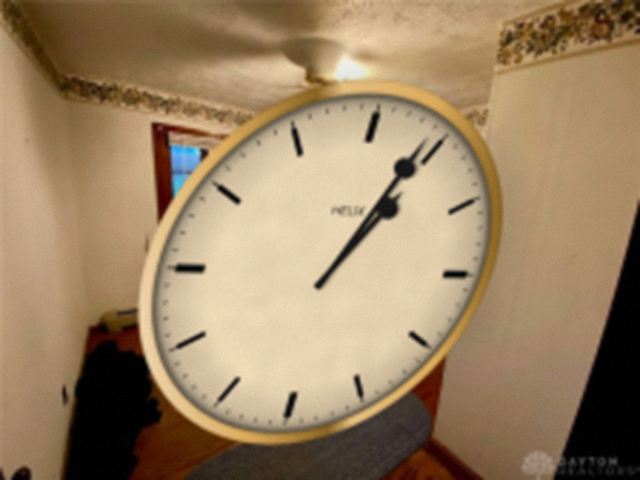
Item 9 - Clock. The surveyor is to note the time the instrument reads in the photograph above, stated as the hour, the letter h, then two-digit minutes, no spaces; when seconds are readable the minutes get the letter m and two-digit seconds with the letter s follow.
1h04
